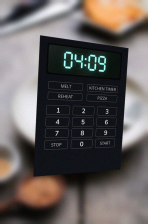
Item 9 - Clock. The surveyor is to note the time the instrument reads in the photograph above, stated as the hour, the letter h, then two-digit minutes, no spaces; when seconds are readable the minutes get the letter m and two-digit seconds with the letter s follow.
4h09
